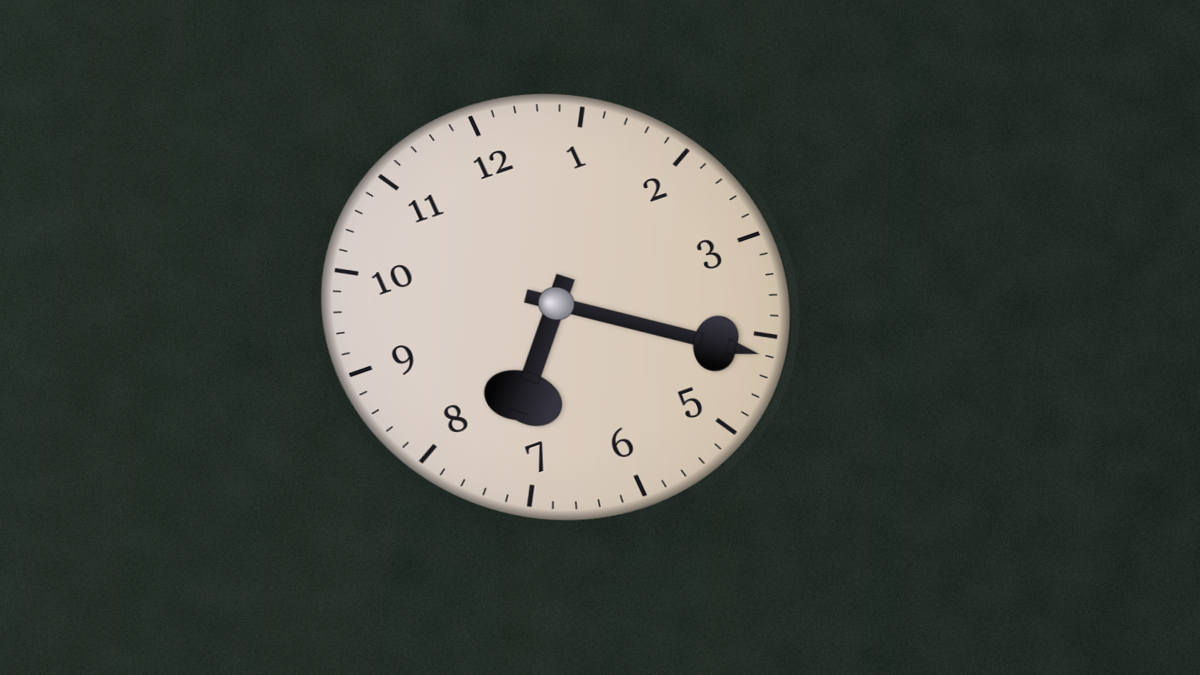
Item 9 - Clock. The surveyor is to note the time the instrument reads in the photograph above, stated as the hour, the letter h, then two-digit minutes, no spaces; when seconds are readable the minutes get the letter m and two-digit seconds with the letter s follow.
7h21
